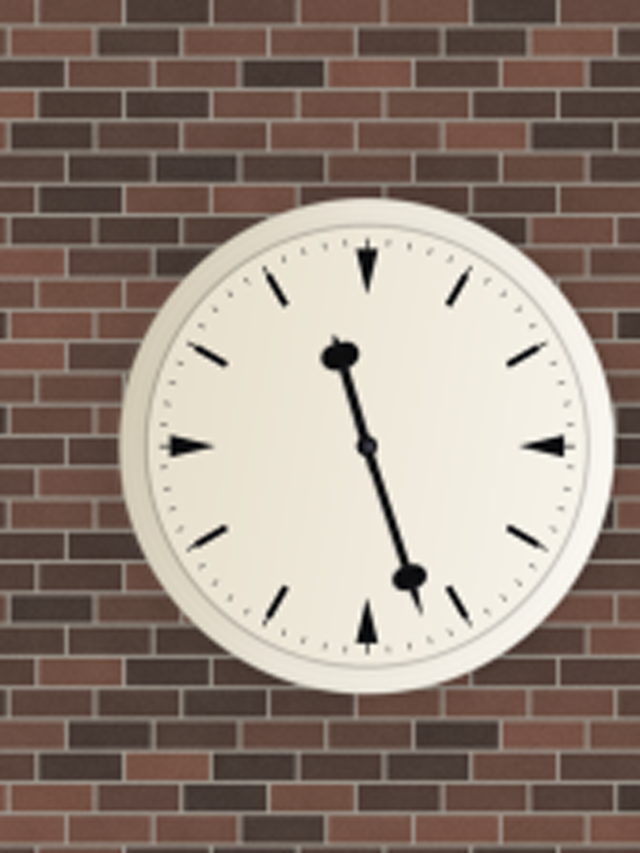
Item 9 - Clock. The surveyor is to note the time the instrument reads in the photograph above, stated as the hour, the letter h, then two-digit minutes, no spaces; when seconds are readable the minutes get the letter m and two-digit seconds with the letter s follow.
11h27
